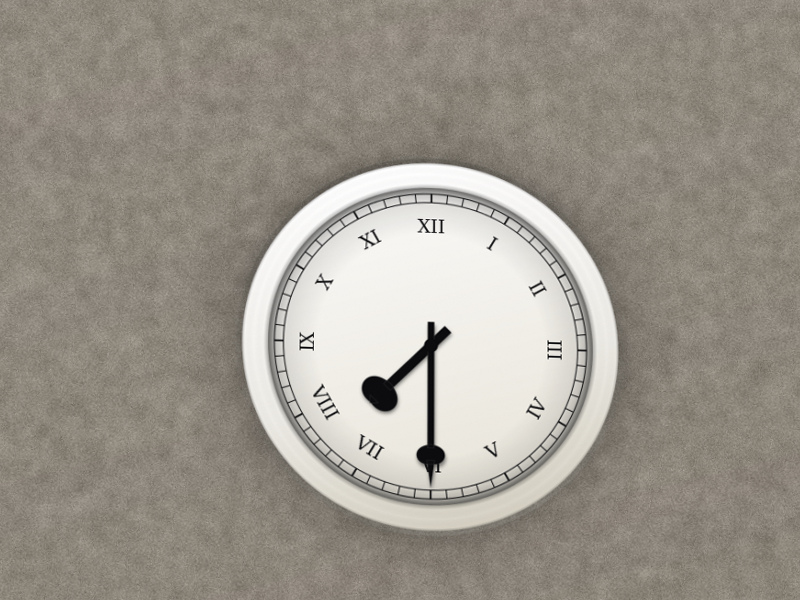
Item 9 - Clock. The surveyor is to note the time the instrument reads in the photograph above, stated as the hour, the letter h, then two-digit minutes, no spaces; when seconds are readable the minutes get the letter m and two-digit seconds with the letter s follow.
7h30
